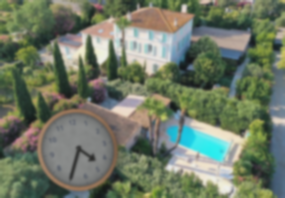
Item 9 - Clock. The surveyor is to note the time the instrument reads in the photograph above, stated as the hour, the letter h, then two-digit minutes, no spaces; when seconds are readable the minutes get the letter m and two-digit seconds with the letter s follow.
4h35
